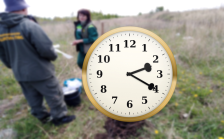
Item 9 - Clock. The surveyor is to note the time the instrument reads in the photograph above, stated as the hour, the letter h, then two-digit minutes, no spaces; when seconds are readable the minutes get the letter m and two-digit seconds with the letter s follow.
2h20
